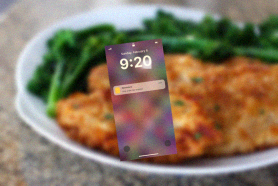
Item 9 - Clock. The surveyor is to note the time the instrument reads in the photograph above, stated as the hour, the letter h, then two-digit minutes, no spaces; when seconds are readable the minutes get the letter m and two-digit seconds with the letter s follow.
9h20
